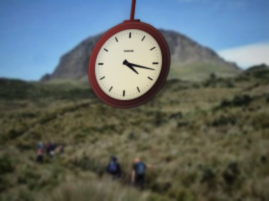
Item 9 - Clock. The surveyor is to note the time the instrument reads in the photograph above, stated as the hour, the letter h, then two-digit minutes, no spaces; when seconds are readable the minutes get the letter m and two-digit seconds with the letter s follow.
4h17
